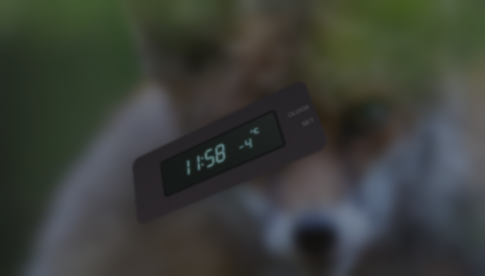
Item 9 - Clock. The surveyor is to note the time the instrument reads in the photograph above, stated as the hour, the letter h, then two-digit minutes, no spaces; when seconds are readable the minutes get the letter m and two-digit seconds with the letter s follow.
11h58
